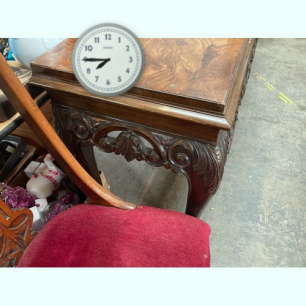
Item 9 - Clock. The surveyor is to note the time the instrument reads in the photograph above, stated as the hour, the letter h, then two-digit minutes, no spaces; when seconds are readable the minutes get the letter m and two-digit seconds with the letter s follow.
7h45
